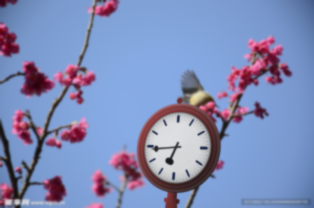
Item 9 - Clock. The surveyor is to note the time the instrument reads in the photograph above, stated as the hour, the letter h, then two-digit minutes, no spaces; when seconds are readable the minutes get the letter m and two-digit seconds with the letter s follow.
6h44
